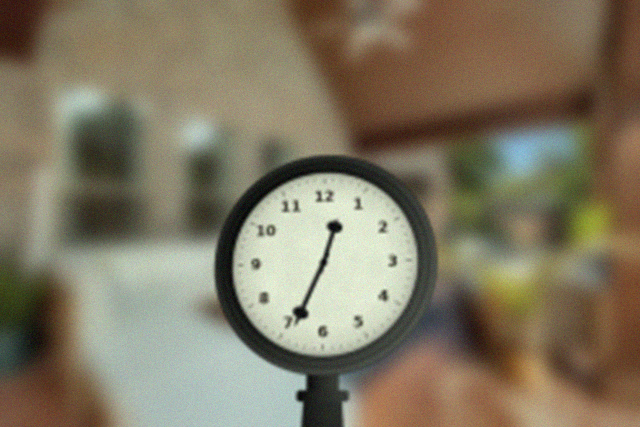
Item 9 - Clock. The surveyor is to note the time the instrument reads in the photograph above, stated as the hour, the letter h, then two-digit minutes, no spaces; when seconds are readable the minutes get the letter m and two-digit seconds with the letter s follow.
12h34
